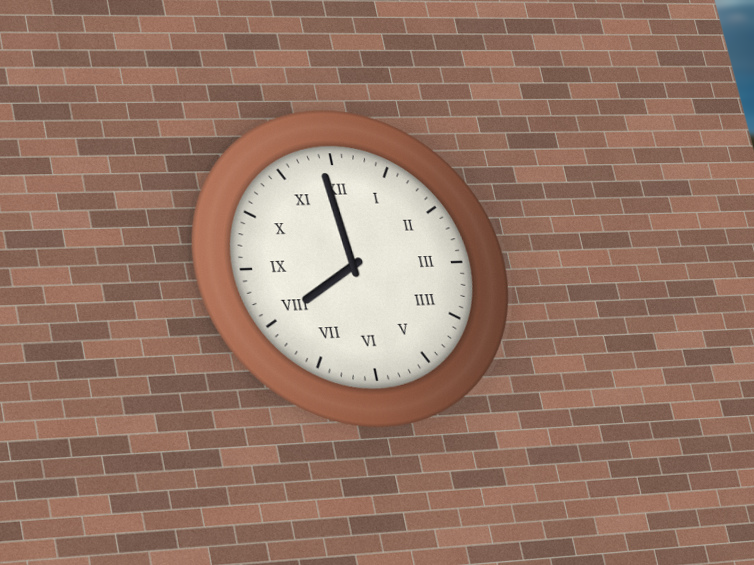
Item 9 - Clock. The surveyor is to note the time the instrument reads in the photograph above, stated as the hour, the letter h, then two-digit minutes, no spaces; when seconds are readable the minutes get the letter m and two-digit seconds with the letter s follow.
7h59
